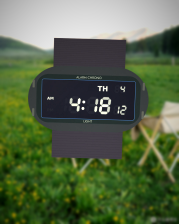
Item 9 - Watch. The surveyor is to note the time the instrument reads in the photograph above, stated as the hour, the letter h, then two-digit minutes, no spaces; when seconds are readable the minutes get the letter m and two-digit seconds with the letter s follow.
4h18m12s
